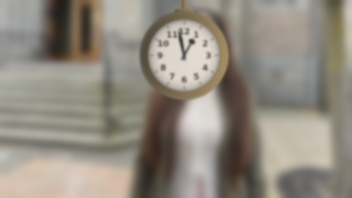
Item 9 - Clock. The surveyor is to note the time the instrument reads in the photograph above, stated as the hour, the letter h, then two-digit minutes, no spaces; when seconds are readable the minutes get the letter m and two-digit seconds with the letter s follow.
12h58
